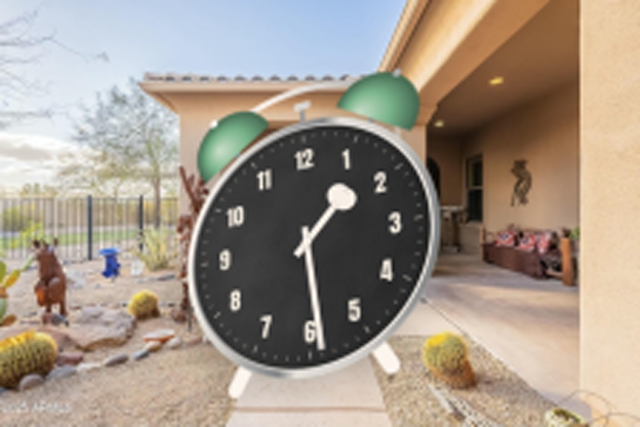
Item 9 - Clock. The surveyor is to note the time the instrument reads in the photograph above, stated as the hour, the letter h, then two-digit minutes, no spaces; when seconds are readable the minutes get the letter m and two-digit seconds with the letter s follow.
1h29
